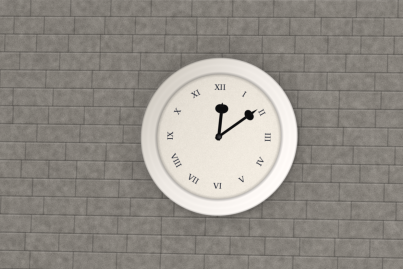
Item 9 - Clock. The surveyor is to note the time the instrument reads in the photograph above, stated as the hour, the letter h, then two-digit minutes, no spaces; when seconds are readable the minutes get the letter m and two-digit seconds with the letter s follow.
12h09
